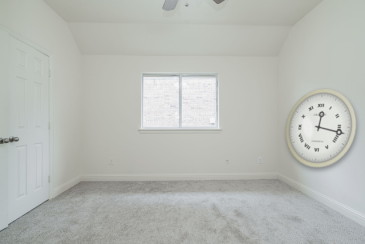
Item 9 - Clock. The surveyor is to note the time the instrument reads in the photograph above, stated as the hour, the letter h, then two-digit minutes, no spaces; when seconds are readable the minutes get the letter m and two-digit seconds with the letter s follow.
12h17
